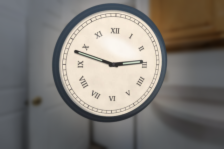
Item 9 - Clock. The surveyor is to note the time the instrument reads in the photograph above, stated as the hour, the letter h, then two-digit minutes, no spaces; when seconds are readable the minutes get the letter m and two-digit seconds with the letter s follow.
2h48
